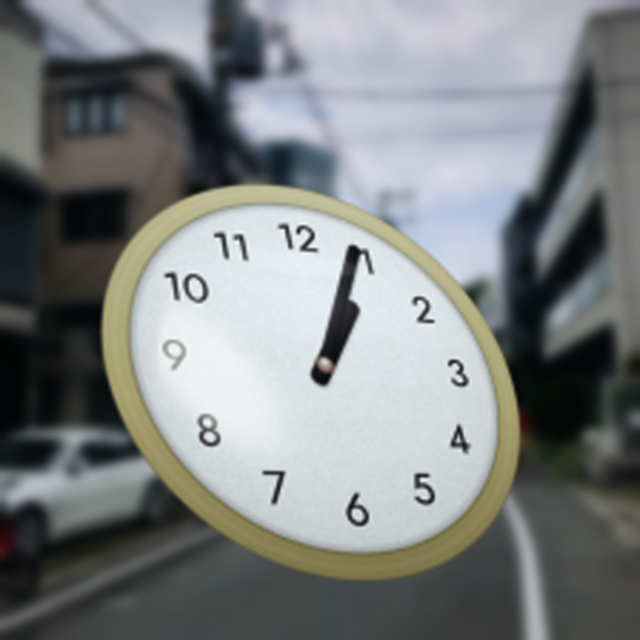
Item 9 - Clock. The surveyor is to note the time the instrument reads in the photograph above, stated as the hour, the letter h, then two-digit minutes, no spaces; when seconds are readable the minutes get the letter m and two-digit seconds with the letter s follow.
1h04
